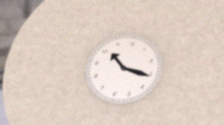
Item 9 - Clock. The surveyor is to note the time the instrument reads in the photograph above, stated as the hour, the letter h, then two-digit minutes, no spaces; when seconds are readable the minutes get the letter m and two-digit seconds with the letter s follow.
10h16
